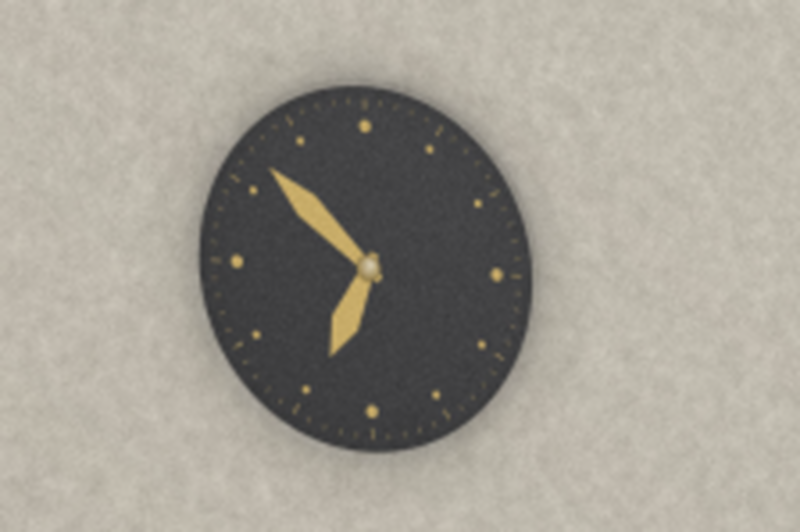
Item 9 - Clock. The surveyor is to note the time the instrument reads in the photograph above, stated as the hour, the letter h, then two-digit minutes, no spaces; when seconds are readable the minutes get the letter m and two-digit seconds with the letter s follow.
6h52
